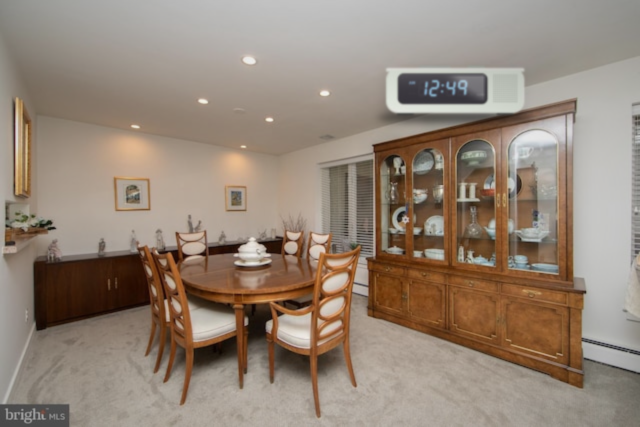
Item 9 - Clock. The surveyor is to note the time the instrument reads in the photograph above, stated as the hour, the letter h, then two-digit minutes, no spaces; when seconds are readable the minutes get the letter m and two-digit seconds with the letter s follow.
12h49
